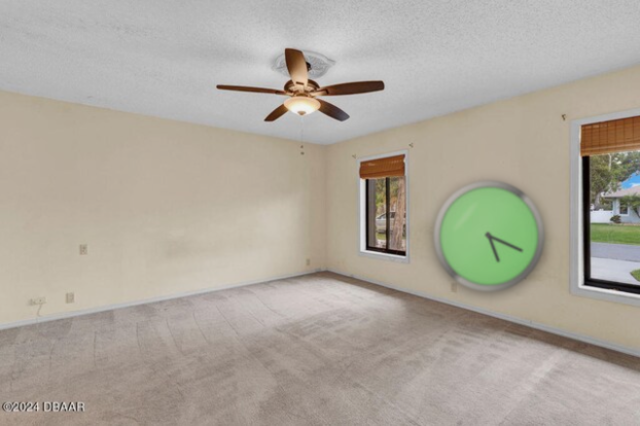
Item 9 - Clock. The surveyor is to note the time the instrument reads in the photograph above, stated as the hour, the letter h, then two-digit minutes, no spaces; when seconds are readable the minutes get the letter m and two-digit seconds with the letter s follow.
5h19
